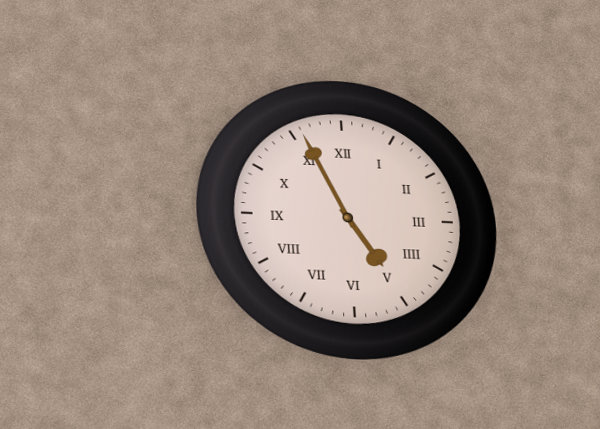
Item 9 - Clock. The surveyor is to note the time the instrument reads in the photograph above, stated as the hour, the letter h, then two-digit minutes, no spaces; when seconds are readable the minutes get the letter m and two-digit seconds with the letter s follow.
4h56
